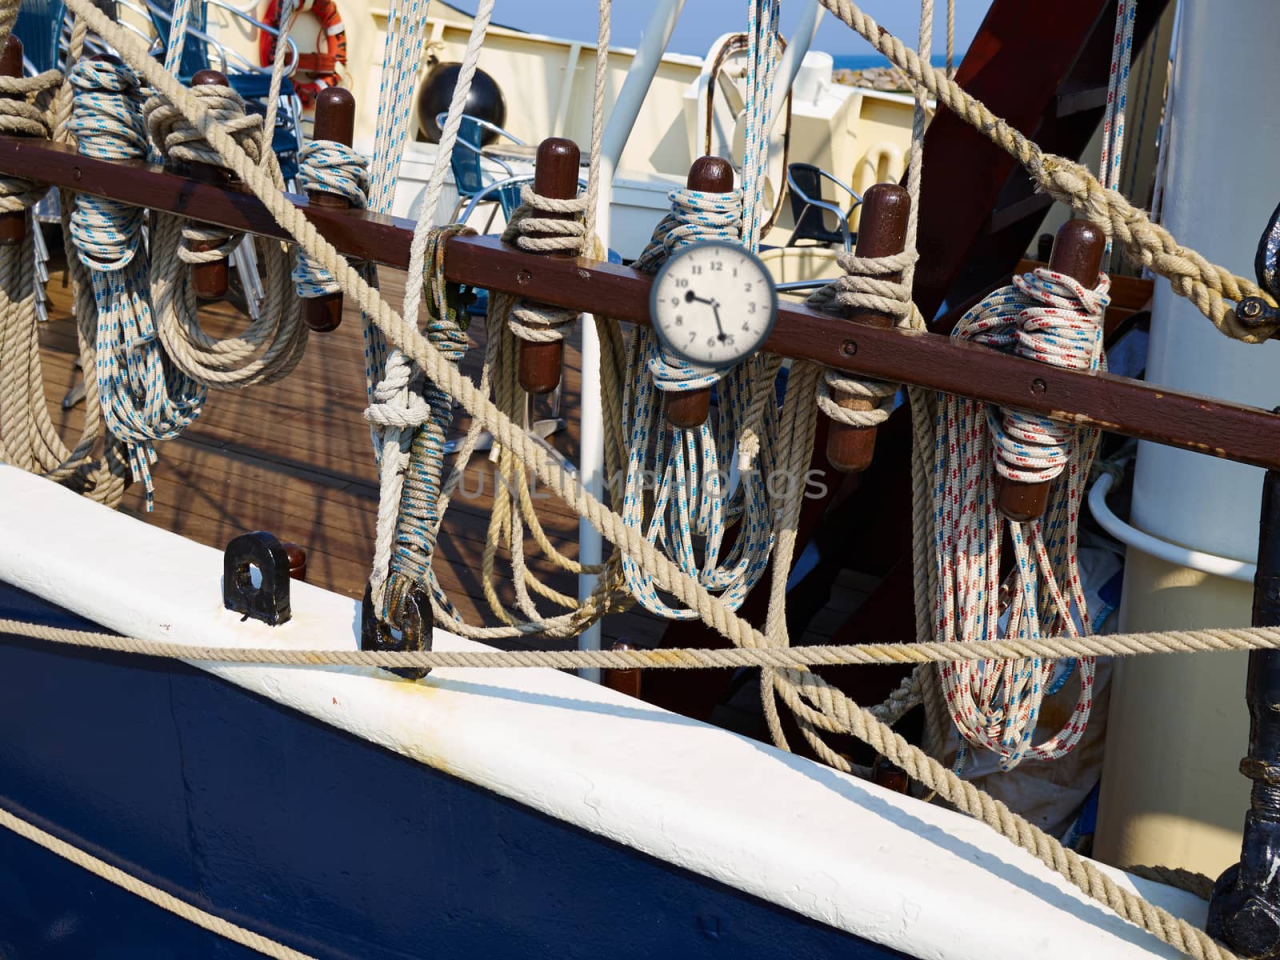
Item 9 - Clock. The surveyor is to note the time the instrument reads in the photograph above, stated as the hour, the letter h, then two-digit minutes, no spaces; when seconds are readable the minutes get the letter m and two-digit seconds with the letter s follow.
9h27
